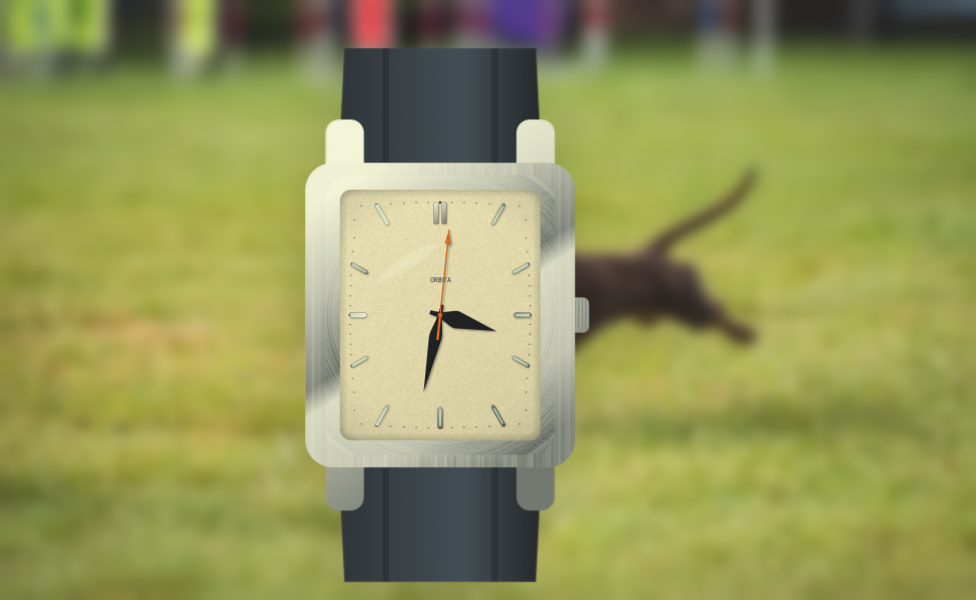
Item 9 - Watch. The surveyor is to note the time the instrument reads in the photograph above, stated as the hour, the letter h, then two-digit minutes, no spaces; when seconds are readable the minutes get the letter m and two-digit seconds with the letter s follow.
3h32m01s
